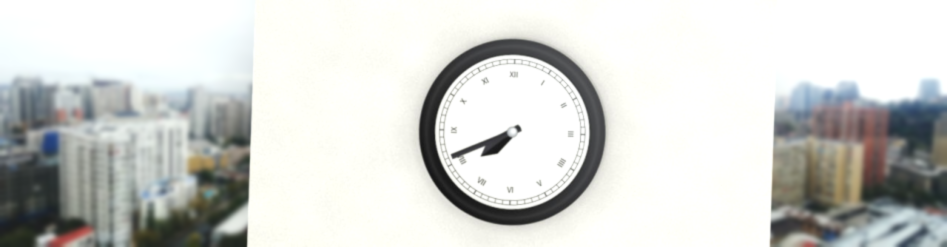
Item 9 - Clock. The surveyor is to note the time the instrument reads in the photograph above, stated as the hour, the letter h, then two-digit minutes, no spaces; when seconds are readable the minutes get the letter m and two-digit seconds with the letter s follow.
7h41
